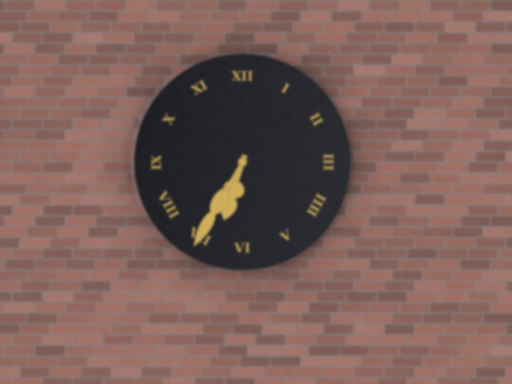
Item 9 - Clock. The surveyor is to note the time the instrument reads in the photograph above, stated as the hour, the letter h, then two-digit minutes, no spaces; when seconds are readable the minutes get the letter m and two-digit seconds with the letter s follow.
6h35
